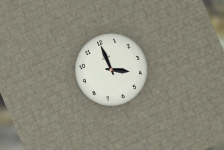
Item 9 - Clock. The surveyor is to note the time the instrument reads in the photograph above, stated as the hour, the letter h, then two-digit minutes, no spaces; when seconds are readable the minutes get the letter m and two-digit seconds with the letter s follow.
4h00
